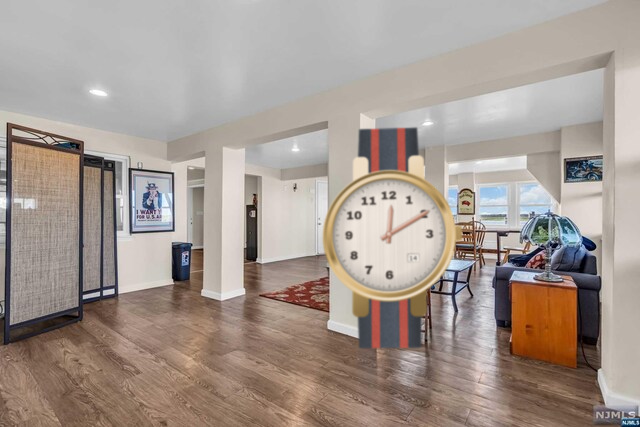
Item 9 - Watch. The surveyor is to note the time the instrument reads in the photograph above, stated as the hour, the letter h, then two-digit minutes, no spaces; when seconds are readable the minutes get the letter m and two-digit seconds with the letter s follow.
12h10
